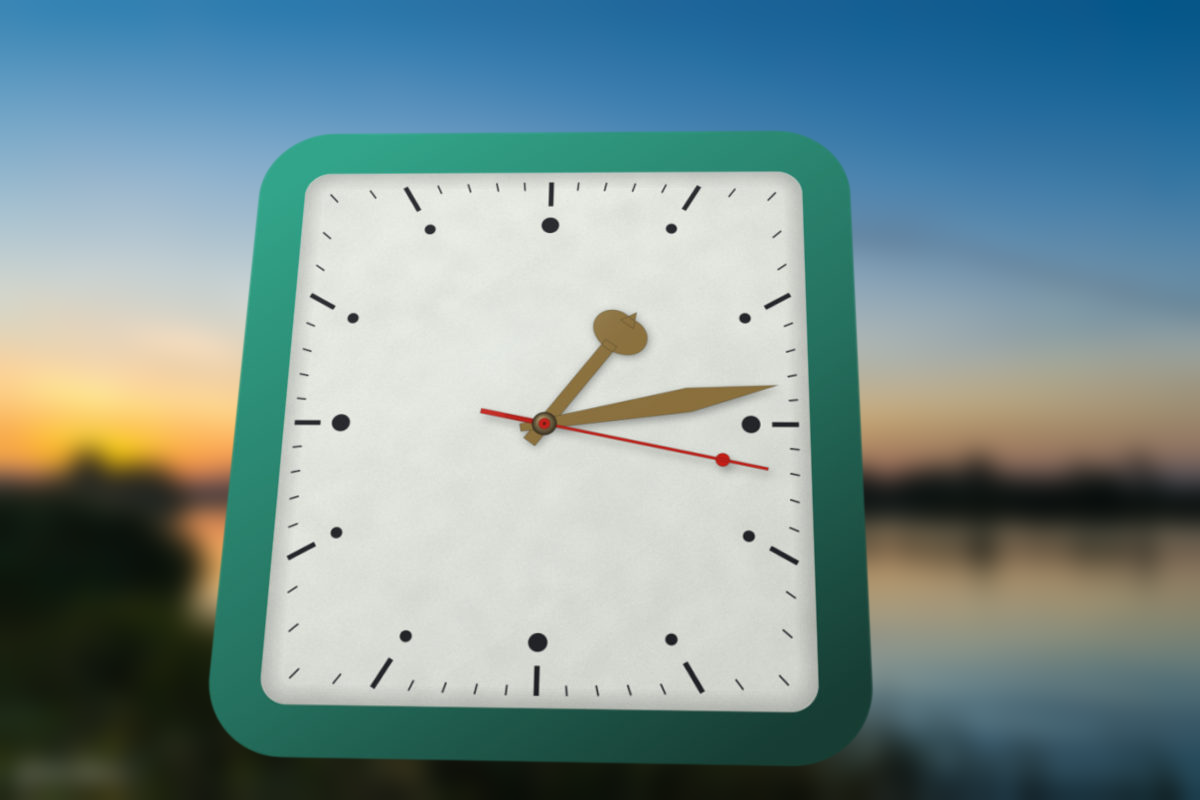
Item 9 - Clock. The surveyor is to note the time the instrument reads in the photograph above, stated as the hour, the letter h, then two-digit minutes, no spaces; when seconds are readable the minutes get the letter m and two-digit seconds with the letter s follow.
1h13m17s
